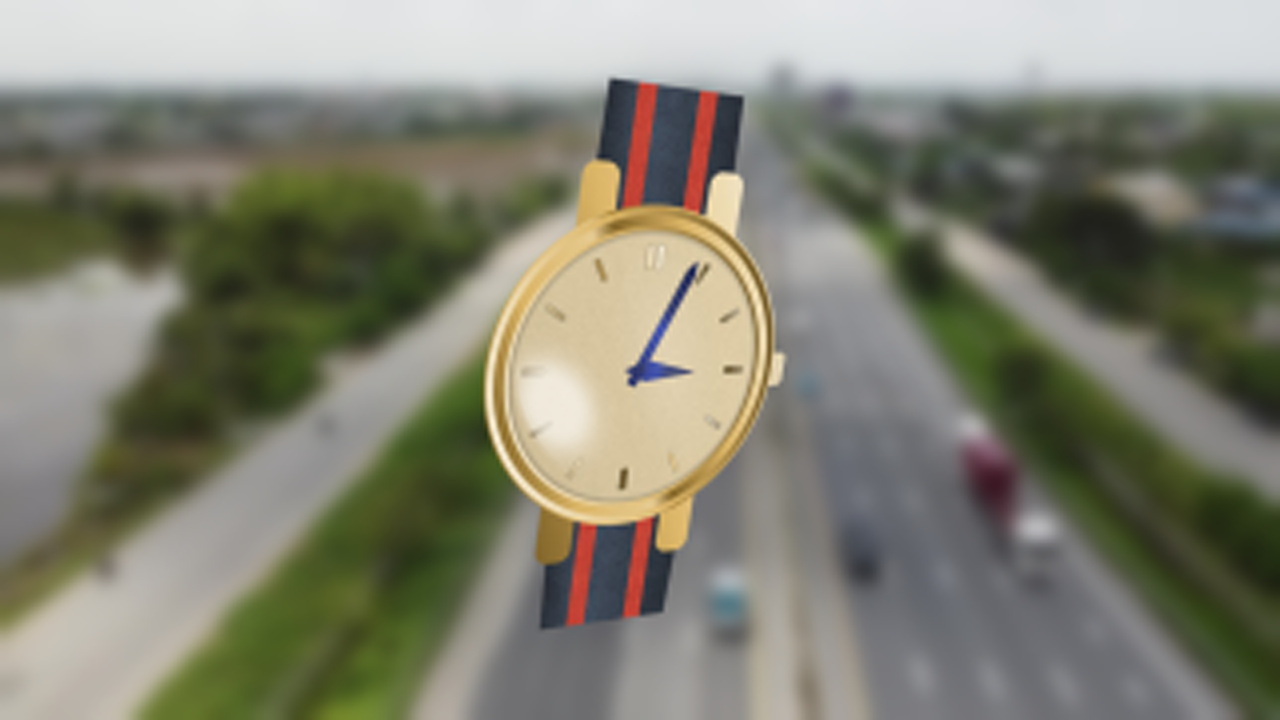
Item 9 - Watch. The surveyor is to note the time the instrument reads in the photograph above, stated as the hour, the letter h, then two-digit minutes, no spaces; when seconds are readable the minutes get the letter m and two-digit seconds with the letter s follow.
3h04
